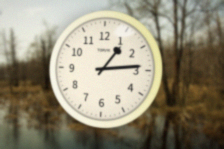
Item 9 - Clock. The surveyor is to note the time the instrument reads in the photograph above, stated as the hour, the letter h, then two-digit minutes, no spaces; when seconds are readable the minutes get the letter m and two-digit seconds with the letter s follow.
1h14
